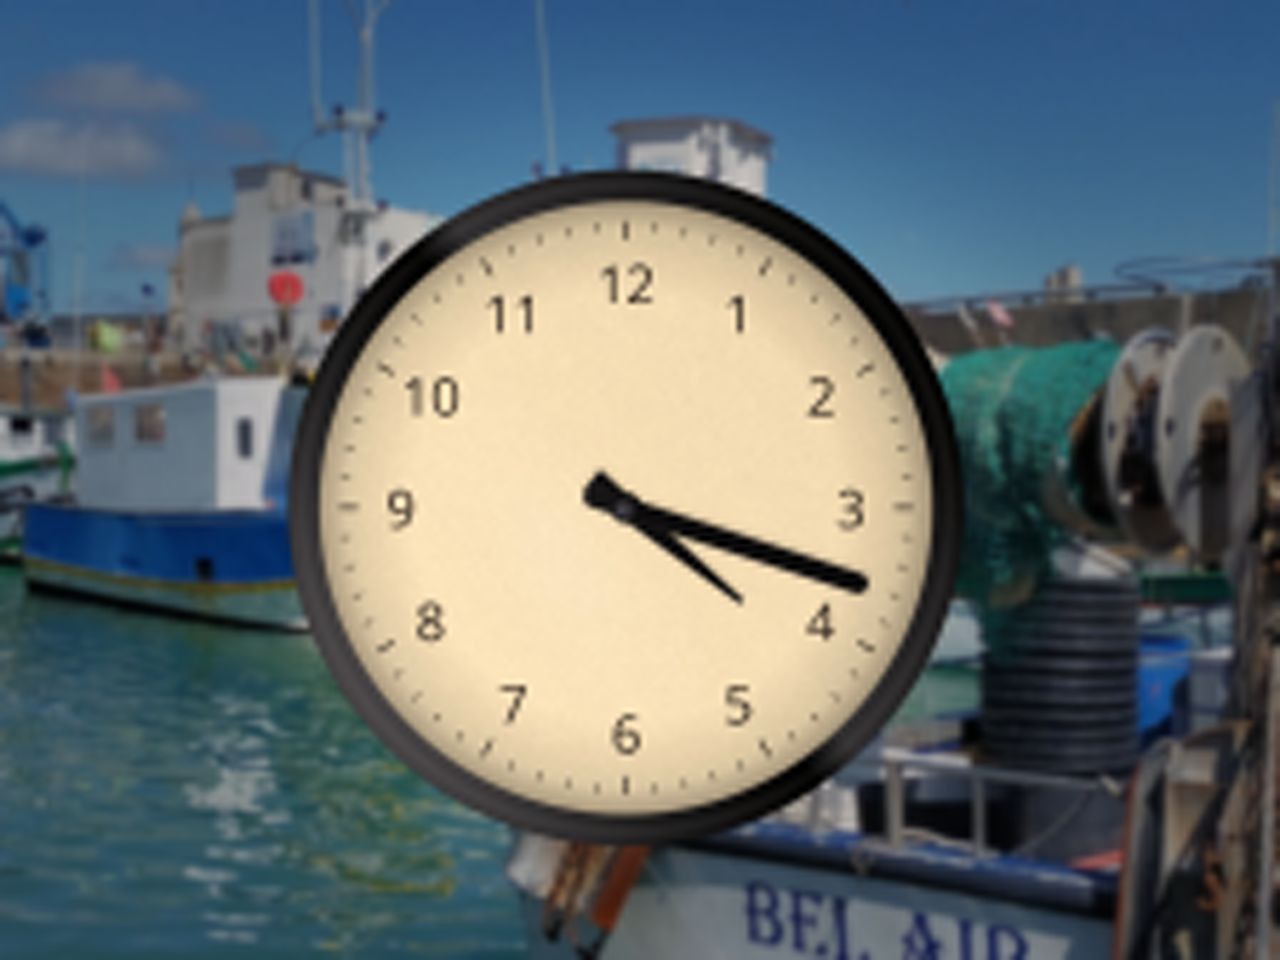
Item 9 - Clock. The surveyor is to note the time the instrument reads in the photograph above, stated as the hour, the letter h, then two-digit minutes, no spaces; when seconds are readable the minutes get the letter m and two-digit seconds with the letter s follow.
4h18
